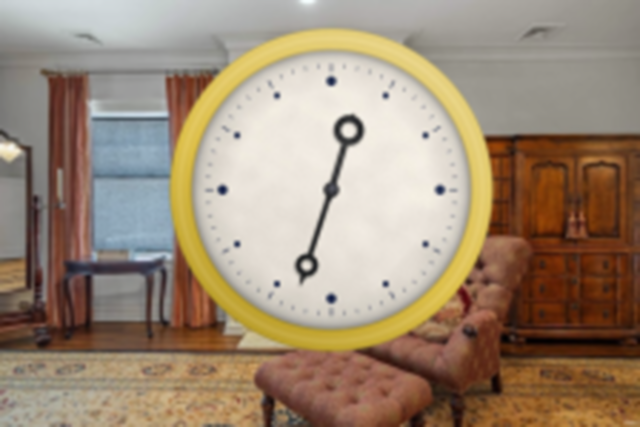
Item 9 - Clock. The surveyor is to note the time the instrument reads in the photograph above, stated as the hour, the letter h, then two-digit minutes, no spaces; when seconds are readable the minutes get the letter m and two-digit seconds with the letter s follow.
12h33
